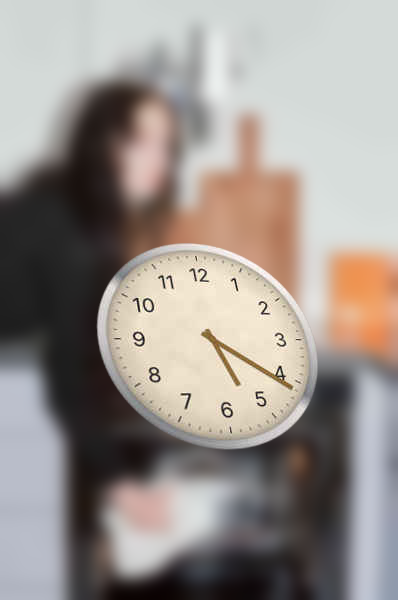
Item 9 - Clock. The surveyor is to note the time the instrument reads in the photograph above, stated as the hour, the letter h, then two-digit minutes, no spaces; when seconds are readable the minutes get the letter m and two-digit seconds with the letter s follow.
5h21
